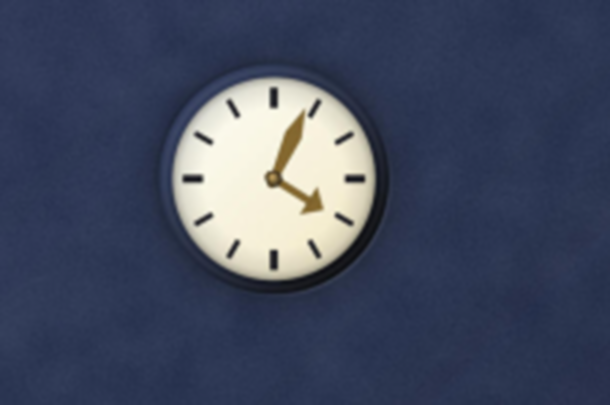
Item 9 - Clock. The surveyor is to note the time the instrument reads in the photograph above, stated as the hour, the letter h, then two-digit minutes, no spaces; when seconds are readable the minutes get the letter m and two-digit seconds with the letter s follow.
4h04
